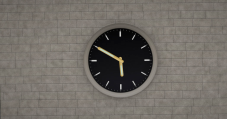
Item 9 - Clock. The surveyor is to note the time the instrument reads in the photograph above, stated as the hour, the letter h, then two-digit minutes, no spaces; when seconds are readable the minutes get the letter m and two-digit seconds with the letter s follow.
5h50
